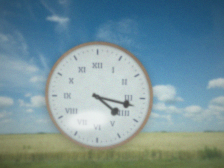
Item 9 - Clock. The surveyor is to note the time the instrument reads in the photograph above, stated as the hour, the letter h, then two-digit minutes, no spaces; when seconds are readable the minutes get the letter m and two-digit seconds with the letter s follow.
4h17
